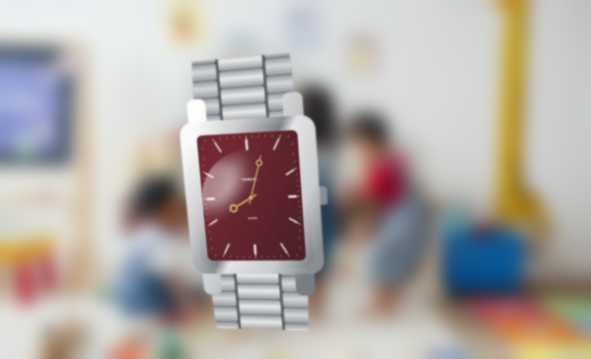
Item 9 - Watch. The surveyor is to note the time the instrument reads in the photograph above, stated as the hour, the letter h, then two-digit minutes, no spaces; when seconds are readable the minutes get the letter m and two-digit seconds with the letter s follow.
8h03
